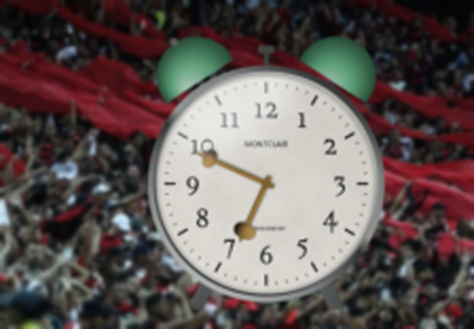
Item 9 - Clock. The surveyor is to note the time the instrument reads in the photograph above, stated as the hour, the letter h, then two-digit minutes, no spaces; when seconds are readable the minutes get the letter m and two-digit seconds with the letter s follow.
6h49
